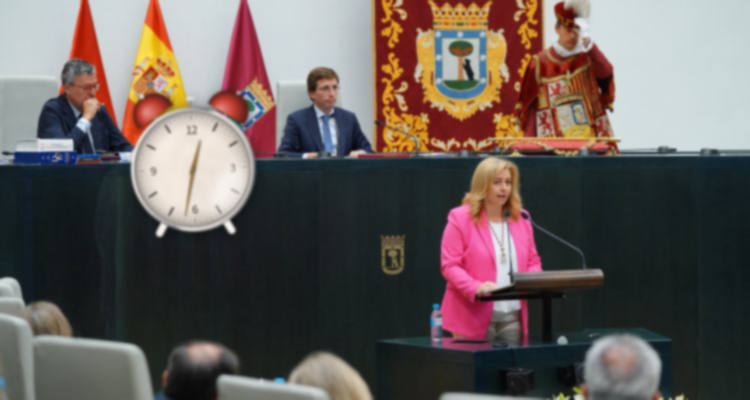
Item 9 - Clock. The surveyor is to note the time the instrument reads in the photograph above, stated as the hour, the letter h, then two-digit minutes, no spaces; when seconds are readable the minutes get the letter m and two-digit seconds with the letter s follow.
12h32
